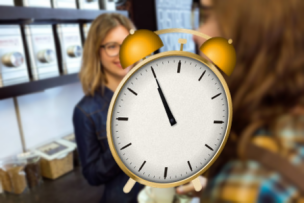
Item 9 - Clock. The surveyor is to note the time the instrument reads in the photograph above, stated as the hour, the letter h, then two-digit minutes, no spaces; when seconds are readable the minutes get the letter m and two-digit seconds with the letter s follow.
10h55
